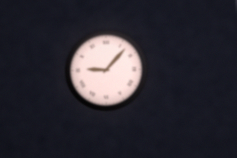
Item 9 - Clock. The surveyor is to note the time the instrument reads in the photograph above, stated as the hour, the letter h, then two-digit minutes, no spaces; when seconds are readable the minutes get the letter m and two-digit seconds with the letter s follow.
9h07
